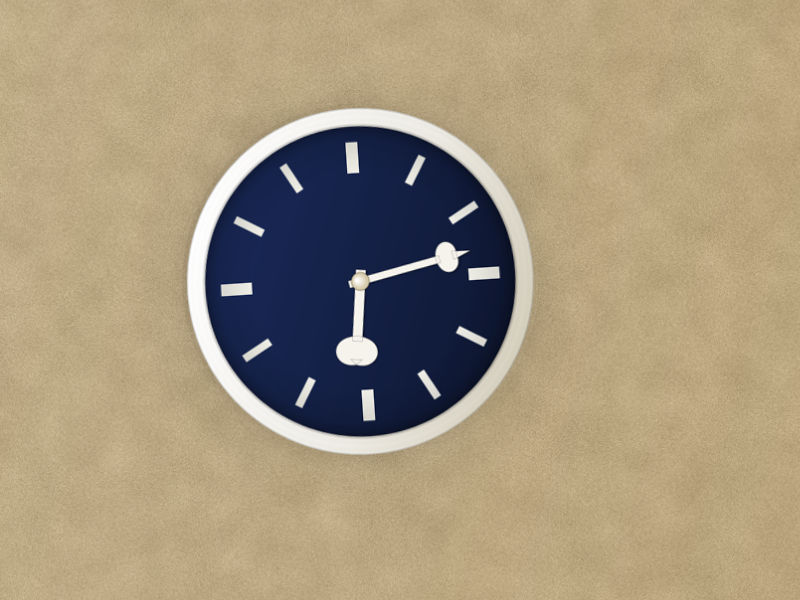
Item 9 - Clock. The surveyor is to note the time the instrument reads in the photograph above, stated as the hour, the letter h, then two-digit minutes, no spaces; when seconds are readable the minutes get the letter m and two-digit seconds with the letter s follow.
6h13
